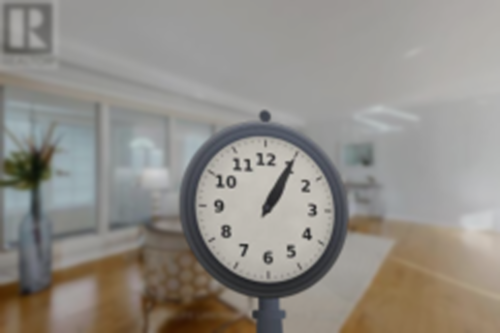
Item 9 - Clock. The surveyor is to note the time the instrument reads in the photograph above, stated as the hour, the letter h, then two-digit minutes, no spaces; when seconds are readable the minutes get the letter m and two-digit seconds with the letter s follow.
1h05
